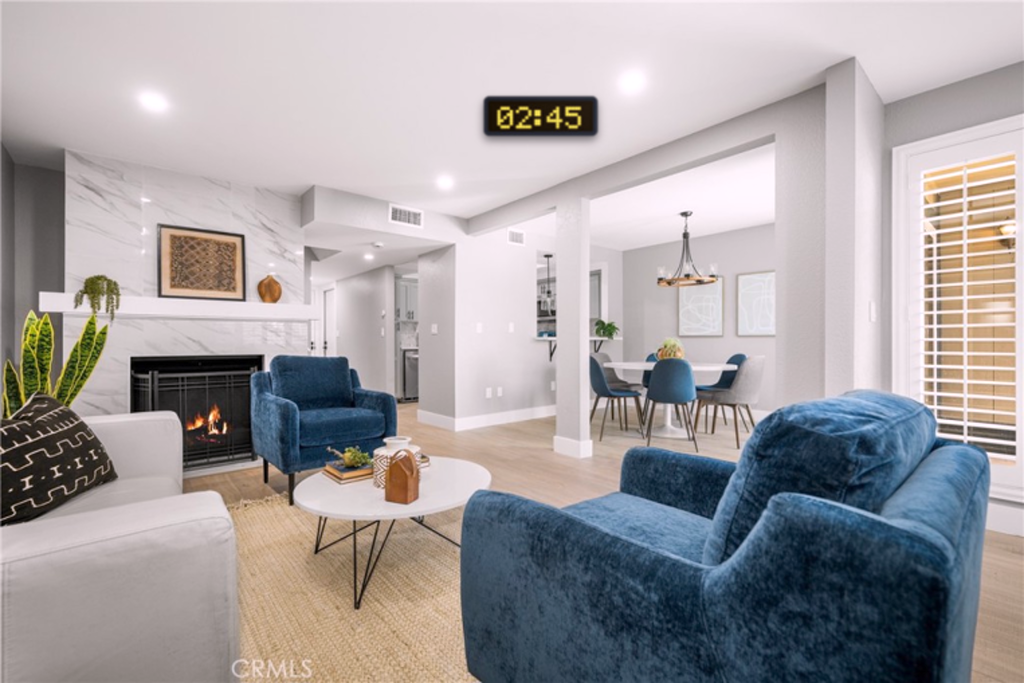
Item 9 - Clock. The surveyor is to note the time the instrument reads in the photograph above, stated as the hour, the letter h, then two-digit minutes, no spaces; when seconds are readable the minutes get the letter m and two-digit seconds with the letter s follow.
2h45
